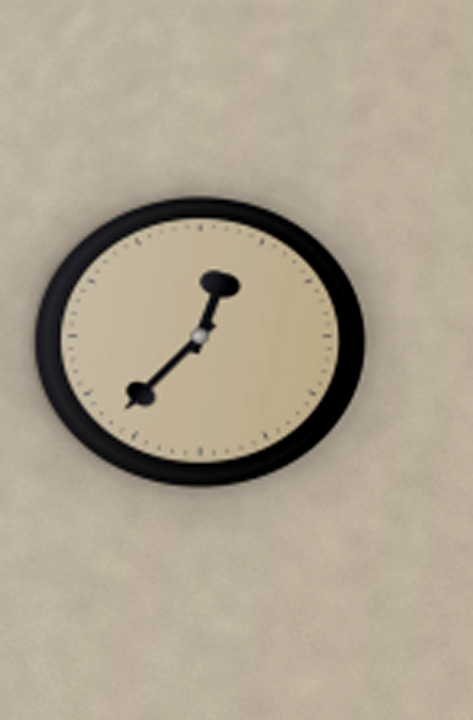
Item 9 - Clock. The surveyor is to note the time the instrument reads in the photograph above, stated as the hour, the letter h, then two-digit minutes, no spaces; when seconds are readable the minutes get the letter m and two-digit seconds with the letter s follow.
12h37
